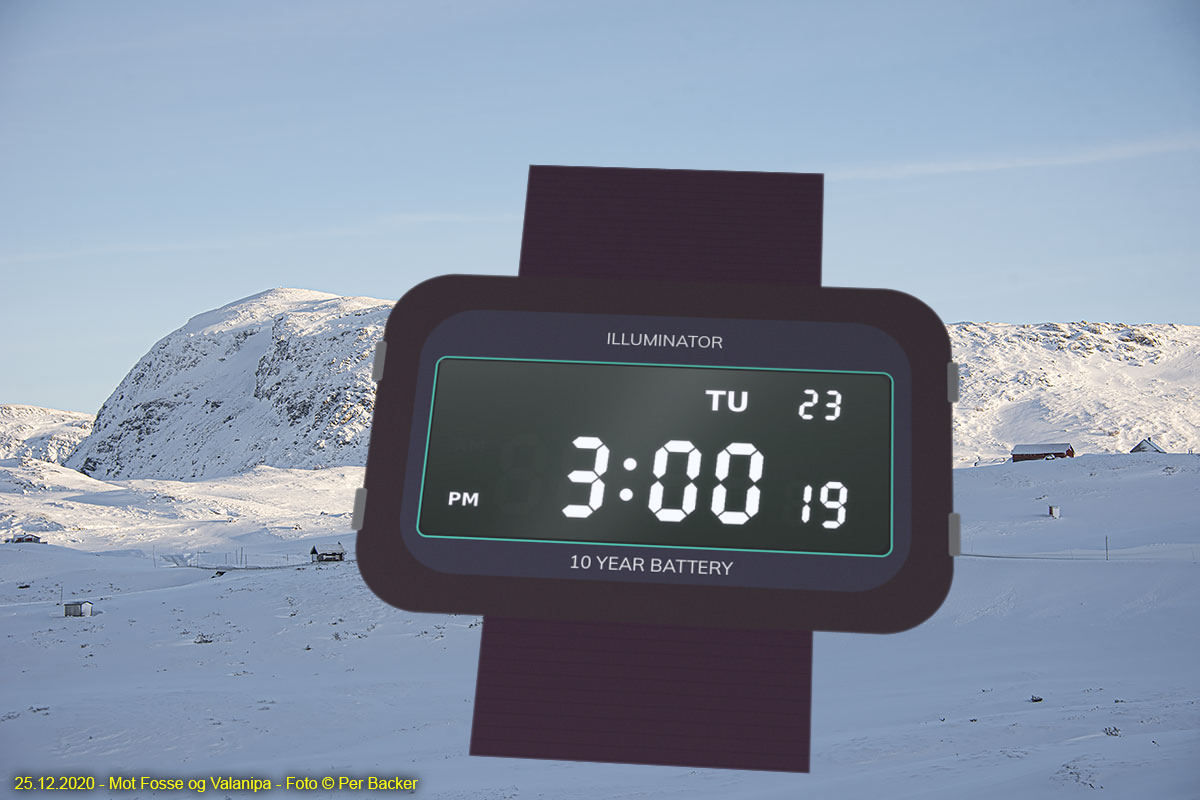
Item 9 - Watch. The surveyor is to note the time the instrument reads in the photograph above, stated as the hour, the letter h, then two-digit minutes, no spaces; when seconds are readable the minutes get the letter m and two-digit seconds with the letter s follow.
3h00m19s
